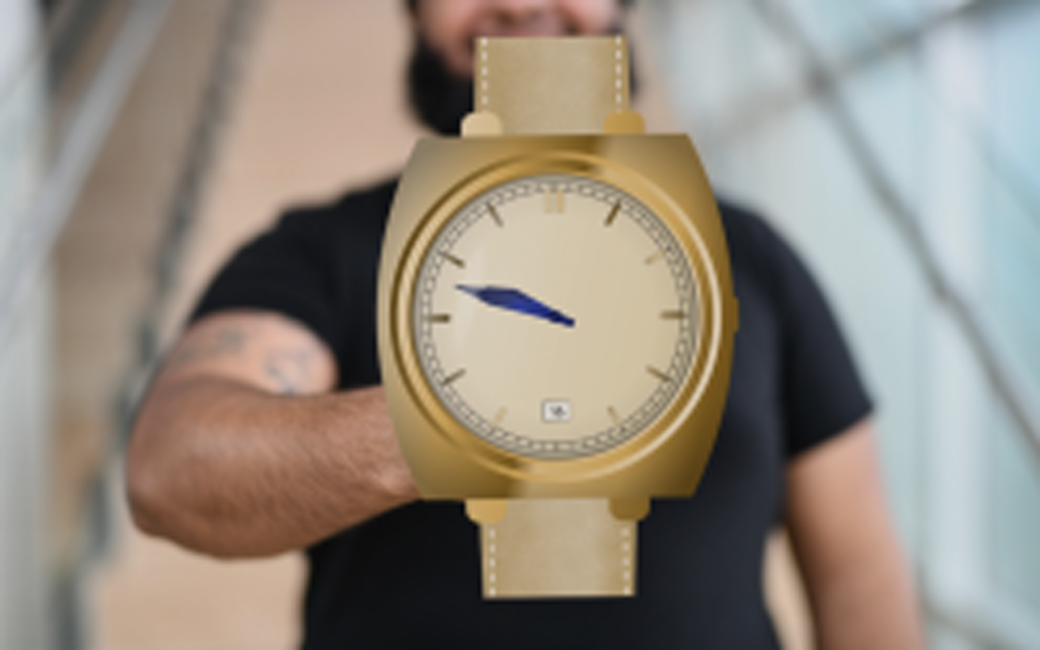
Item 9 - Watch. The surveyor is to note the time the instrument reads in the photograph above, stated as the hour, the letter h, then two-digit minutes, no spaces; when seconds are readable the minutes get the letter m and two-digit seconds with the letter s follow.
9h48
